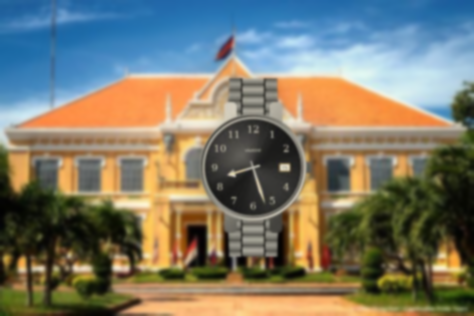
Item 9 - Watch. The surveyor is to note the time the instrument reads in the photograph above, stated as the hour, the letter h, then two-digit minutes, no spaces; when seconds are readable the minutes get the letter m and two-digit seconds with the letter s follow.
8h27
